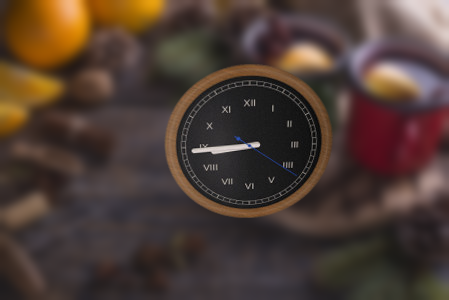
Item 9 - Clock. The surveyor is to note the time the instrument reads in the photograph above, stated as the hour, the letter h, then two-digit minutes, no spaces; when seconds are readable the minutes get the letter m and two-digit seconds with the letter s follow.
8h44m21s
